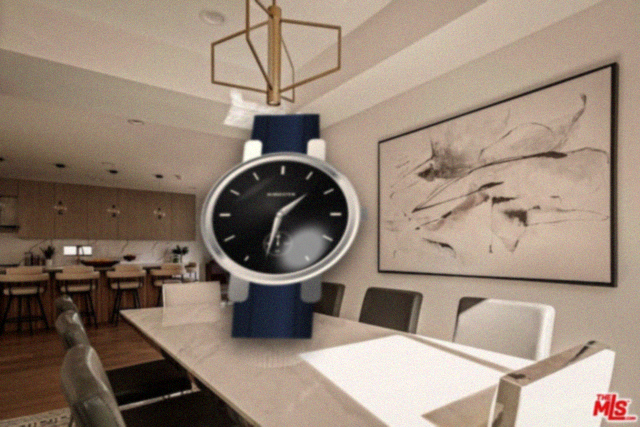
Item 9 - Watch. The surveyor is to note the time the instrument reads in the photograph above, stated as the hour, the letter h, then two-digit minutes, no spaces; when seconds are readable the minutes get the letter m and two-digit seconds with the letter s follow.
1h32
